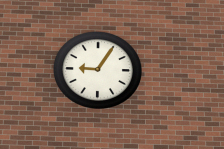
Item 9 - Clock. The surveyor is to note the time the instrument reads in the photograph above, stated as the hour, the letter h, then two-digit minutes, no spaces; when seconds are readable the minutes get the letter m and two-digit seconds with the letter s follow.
9h05
